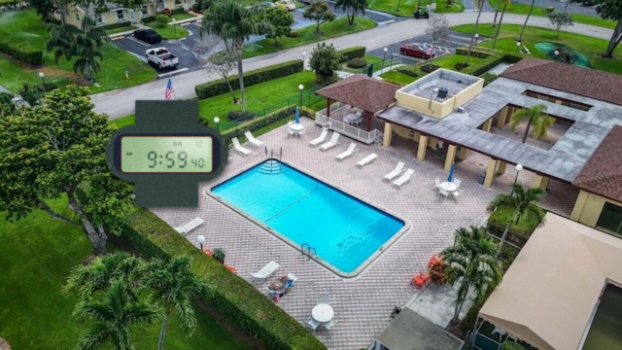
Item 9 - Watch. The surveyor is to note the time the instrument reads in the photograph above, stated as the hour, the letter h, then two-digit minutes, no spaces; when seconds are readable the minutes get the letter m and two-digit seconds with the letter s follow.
9h59m40s
